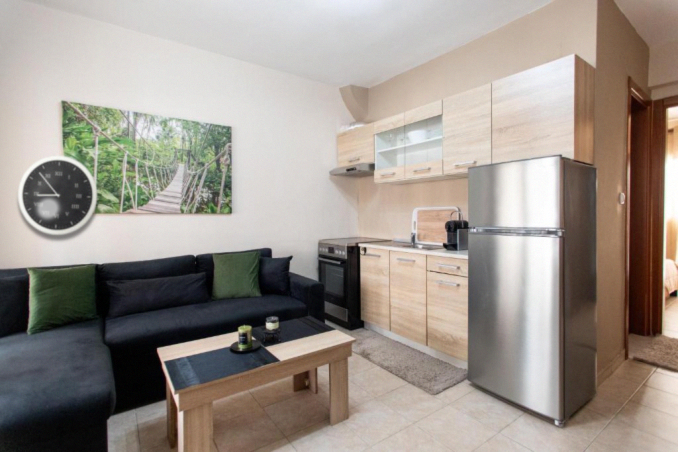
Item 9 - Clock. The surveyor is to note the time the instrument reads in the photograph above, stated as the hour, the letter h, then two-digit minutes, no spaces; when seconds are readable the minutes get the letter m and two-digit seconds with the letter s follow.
8h53
